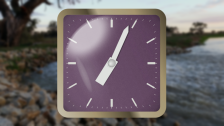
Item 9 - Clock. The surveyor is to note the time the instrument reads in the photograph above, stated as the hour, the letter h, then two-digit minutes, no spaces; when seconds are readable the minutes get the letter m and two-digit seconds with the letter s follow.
7h04
